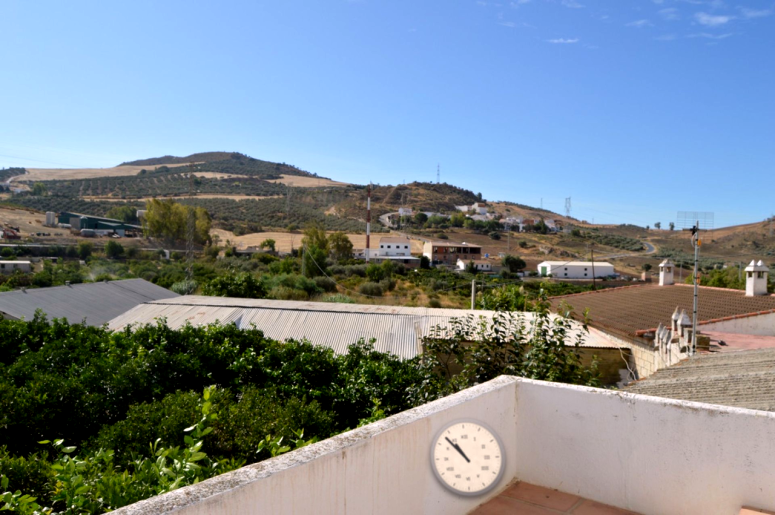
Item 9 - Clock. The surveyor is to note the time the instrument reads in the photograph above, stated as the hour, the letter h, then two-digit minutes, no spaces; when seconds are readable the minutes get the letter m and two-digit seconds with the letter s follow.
10h53
